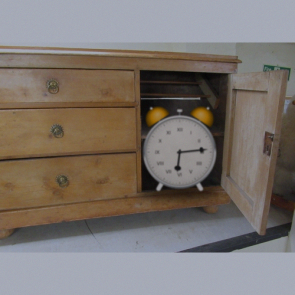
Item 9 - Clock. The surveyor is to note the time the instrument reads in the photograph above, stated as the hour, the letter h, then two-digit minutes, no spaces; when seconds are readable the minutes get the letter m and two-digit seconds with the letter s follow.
6h14
